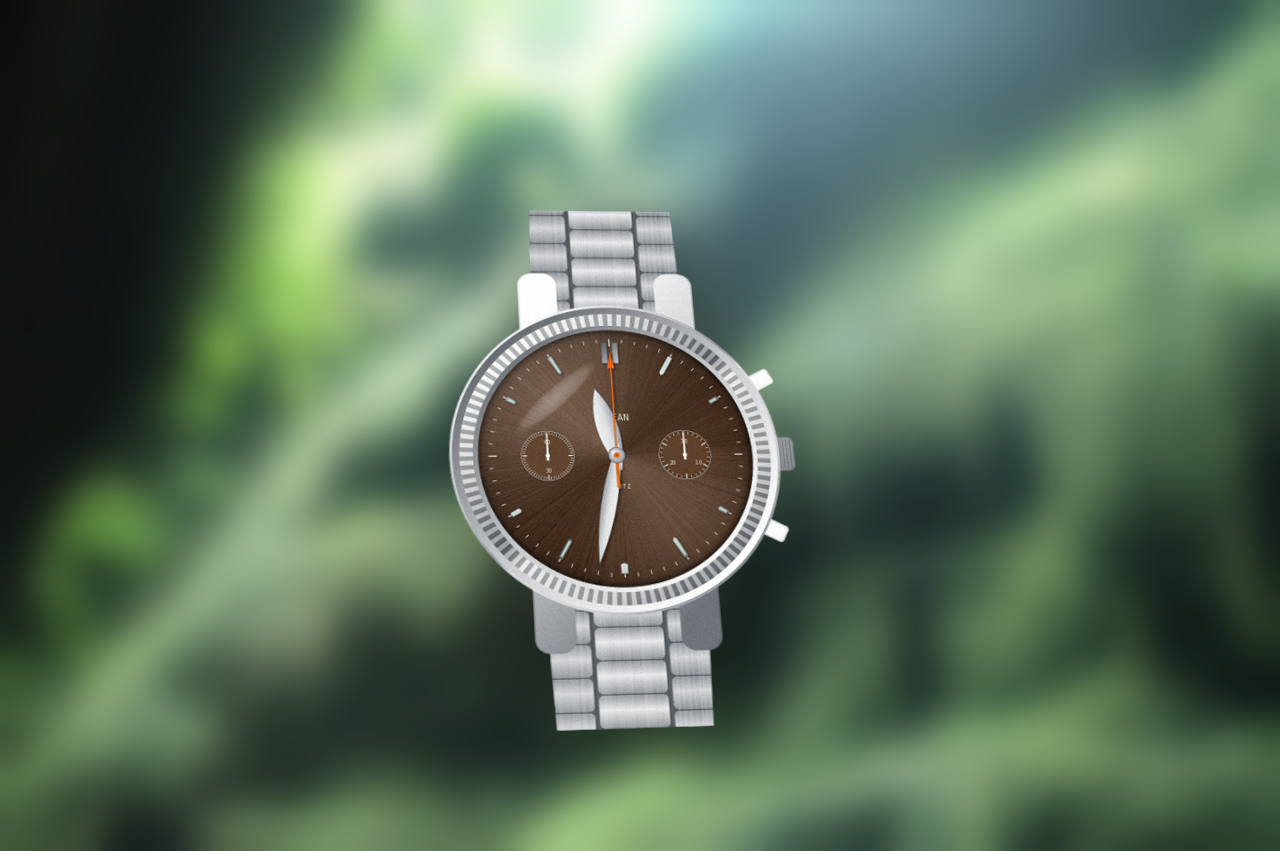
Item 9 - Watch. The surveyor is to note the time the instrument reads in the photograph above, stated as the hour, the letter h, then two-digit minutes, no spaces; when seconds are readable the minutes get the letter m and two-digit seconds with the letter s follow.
11h32
